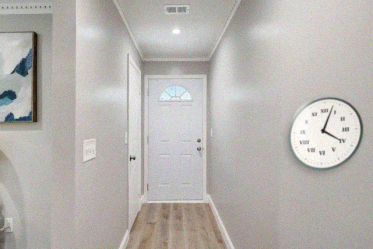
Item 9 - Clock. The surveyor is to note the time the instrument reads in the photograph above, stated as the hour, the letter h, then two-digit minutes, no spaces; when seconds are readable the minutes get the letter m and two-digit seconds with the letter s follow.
4h03
